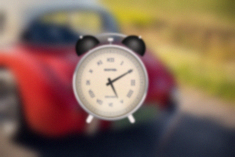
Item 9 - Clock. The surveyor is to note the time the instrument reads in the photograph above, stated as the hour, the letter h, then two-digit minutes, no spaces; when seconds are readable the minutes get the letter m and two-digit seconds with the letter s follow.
5h10
